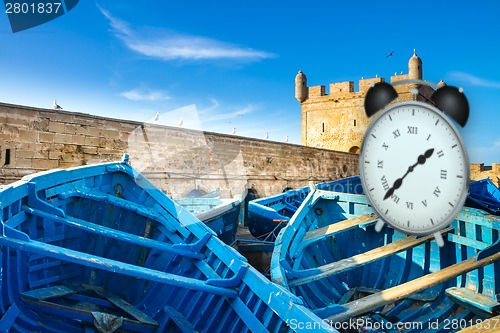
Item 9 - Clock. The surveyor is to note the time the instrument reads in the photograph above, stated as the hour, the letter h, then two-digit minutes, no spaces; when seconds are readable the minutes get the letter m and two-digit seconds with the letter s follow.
1h37
